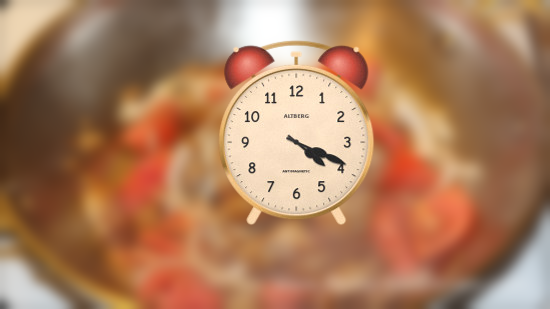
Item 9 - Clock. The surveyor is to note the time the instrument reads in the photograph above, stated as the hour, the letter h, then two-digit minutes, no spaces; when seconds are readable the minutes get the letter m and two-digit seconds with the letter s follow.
4h19
